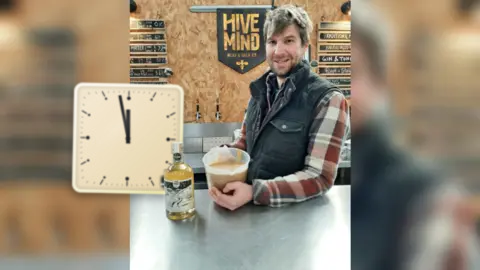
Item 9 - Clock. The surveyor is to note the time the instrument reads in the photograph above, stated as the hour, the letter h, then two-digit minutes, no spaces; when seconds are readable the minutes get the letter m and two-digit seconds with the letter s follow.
11h58
